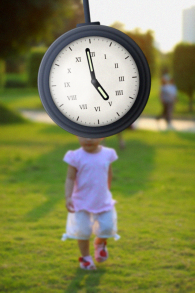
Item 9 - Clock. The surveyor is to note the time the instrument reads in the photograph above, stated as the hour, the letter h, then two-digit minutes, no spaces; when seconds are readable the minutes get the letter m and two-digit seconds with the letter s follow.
4h59
